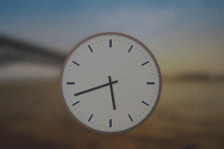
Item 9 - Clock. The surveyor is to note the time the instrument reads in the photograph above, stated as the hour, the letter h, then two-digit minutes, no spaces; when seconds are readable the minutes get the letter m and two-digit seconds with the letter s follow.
5h42
